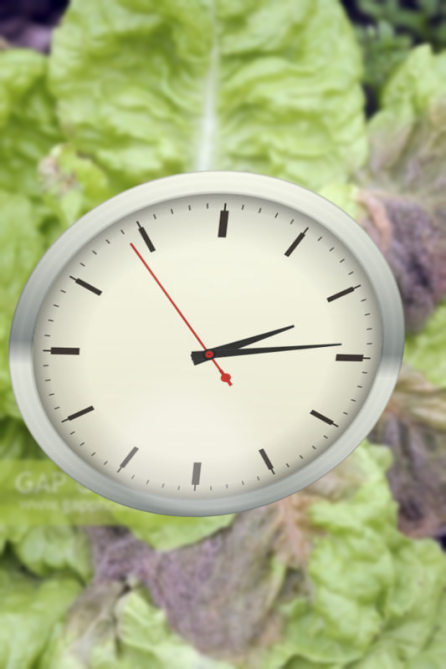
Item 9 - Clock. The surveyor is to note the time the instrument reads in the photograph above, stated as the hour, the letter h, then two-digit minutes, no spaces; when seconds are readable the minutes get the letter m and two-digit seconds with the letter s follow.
2h13m54s
